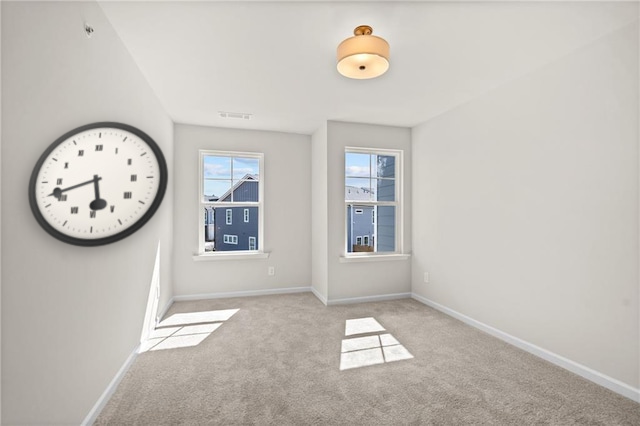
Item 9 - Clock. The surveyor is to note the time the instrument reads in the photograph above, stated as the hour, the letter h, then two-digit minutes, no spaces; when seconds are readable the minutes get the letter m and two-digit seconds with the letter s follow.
5h42
